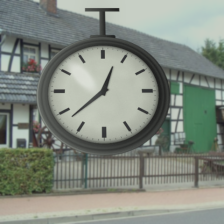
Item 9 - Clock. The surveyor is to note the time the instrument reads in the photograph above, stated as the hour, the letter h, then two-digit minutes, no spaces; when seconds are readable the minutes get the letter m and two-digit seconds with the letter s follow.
12h38
